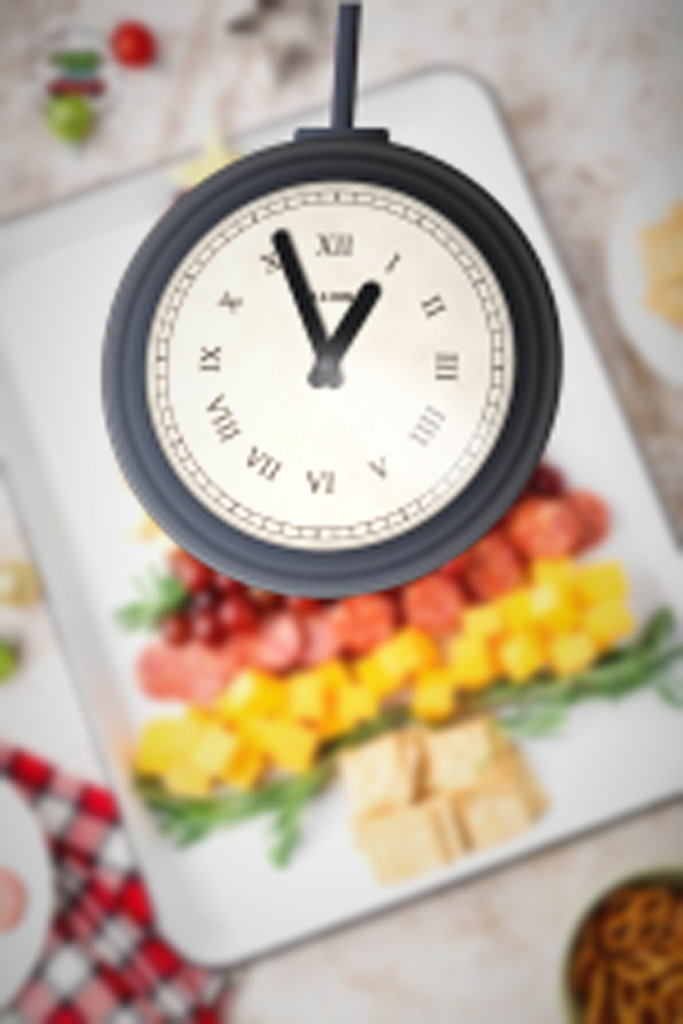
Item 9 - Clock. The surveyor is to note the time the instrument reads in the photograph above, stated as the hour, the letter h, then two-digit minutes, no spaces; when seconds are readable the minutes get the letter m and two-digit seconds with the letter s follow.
12h56
